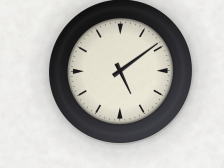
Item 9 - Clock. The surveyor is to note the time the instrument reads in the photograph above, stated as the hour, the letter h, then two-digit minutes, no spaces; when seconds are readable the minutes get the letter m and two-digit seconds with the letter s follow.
5h09
